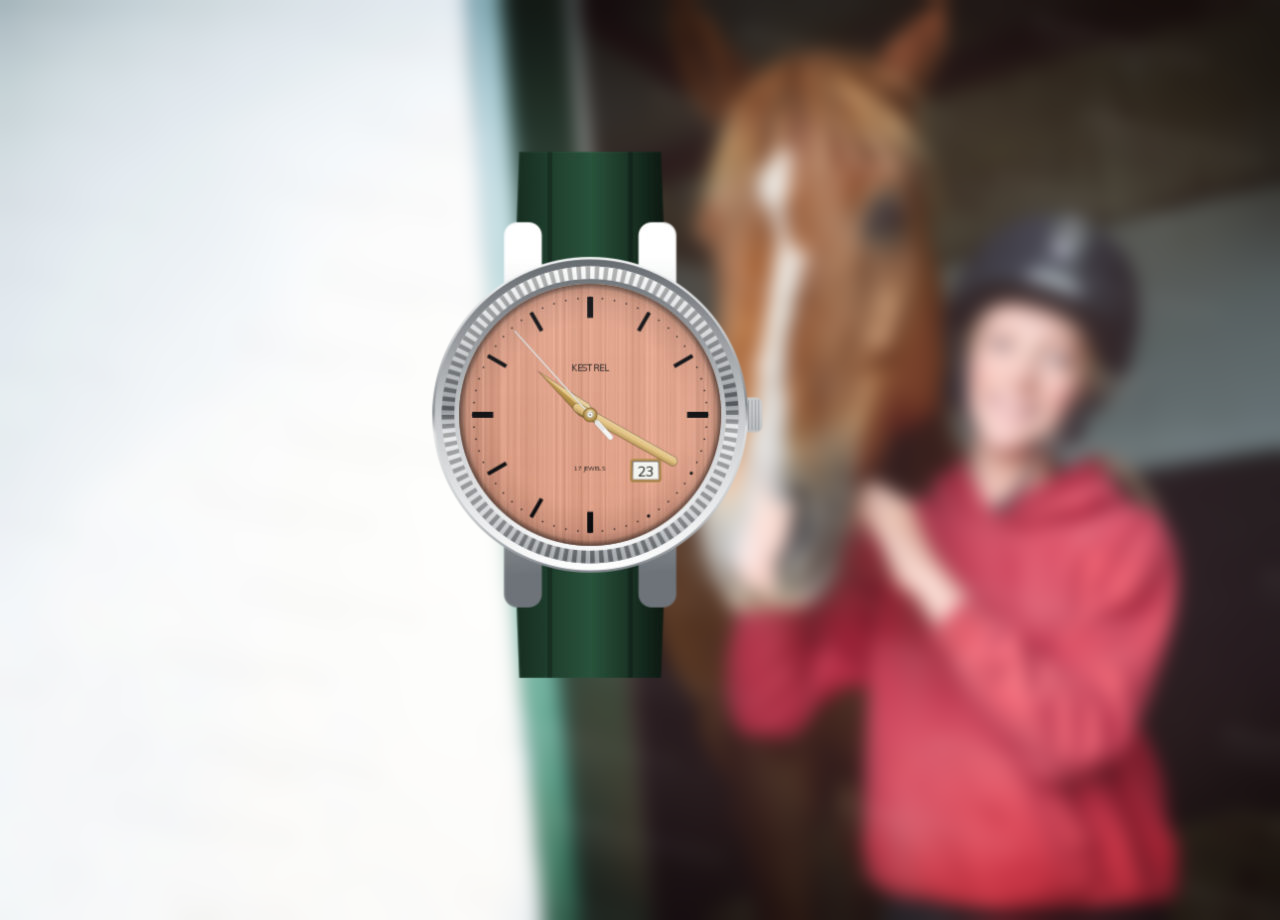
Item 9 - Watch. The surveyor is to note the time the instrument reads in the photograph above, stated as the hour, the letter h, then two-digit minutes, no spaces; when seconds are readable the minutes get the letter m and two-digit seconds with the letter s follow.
10h19m53s
